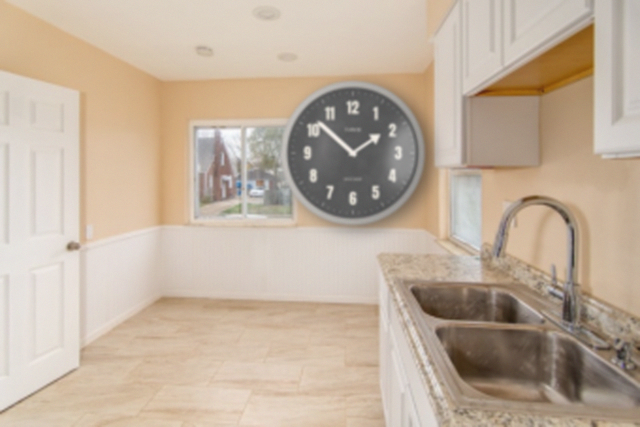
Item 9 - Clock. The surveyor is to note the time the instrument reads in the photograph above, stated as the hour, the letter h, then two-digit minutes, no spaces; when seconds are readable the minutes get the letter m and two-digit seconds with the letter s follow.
1h52
